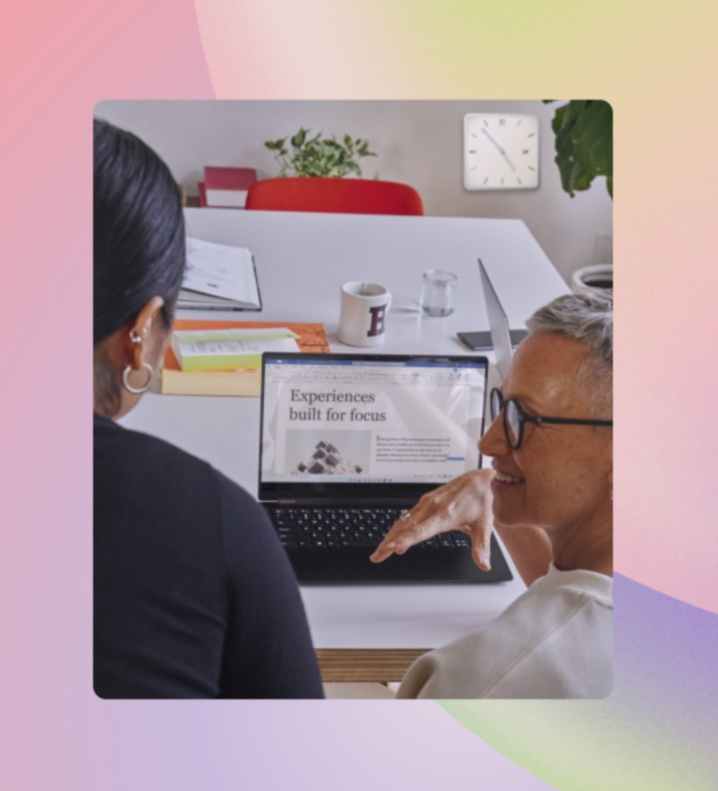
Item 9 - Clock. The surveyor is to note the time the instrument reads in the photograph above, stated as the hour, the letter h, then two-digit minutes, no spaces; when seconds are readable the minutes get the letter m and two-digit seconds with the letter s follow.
4h53
